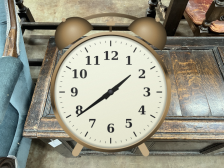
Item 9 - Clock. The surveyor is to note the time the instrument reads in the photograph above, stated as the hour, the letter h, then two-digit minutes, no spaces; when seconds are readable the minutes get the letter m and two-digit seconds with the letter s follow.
1h39
